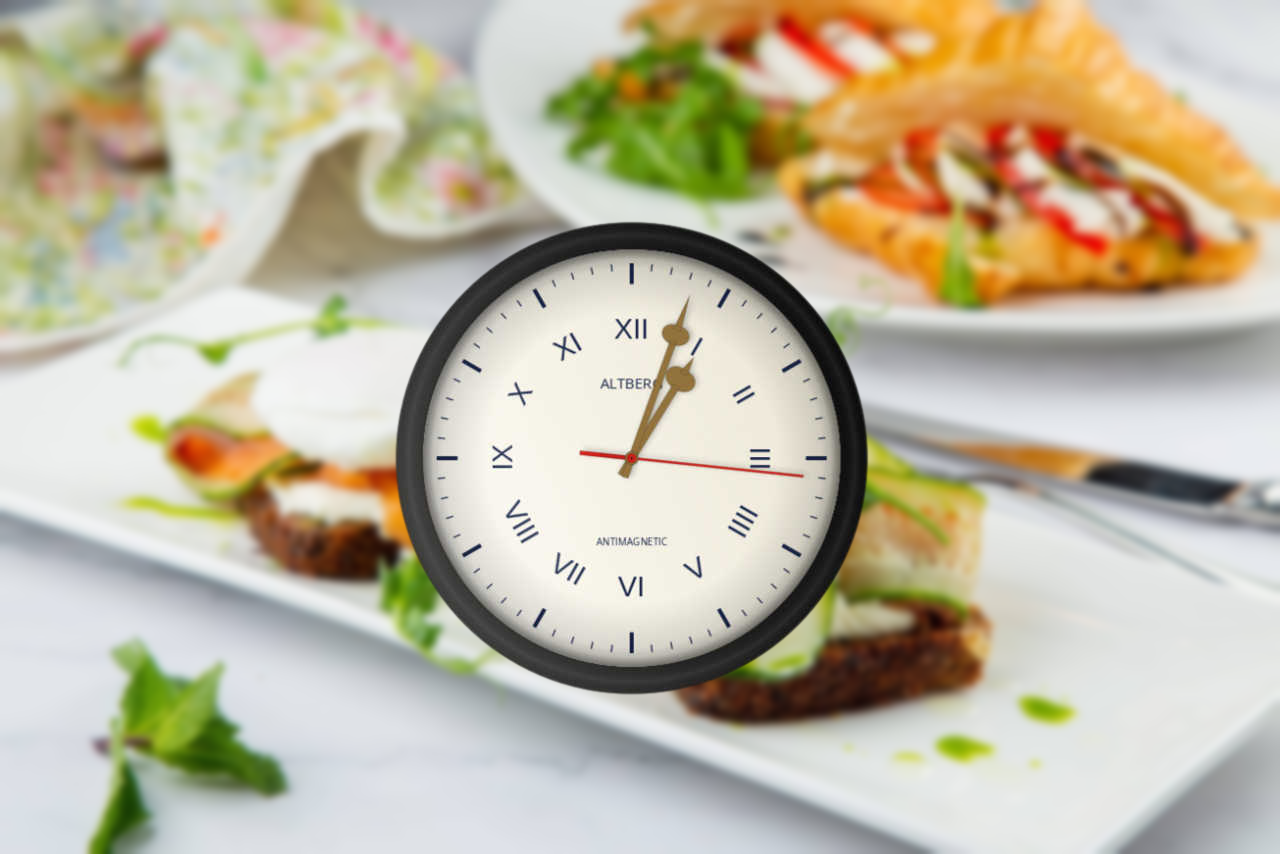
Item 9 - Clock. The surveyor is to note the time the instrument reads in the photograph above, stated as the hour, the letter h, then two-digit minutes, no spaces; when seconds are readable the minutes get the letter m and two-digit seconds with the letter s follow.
1h03m16s
